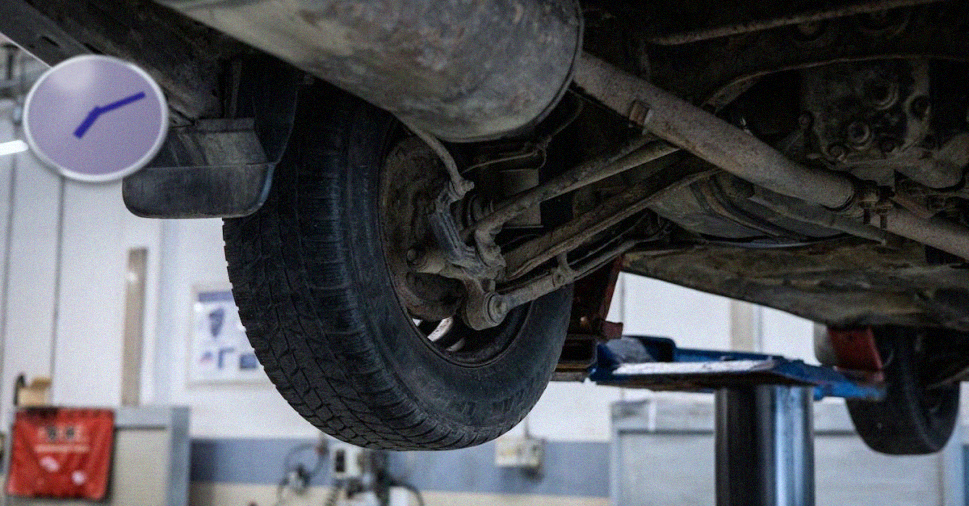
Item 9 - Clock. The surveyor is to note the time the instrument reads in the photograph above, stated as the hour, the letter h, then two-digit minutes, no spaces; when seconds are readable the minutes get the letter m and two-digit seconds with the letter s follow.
7h11
